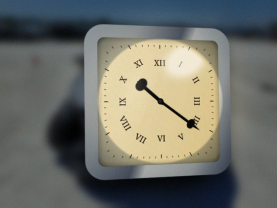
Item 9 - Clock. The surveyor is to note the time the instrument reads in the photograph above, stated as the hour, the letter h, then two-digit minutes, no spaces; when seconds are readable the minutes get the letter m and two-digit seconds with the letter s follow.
10h21
